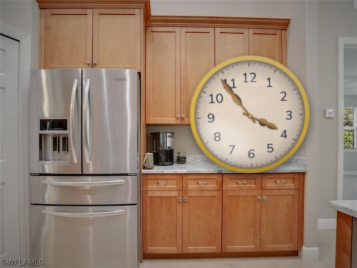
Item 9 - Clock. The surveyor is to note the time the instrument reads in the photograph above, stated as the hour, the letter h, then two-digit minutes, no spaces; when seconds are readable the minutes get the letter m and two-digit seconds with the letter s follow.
3h54
